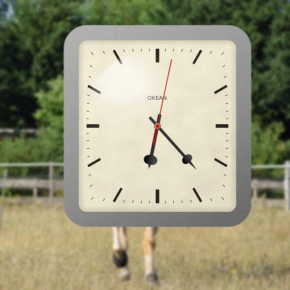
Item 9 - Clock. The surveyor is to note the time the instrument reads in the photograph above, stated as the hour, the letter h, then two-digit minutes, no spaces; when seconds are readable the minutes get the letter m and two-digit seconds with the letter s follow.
6h23m02s
